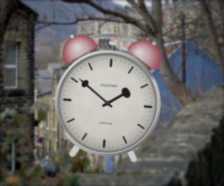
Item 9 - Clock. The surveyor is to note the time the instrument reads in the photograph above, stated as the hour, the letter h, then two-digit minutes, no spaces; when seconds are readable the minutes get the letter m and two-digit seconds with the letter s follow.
1h51
